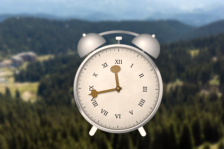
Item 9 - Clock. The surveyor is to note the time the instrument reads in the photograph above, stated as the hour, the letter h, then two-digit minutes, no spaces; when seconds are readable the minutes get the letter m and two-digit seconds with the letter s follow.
11h43
